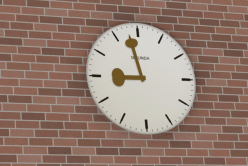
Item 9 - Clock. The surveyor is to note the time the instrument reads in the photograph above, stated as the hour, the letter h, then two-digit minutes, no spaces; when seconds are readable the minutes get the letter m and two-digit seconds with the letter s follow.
8h58
